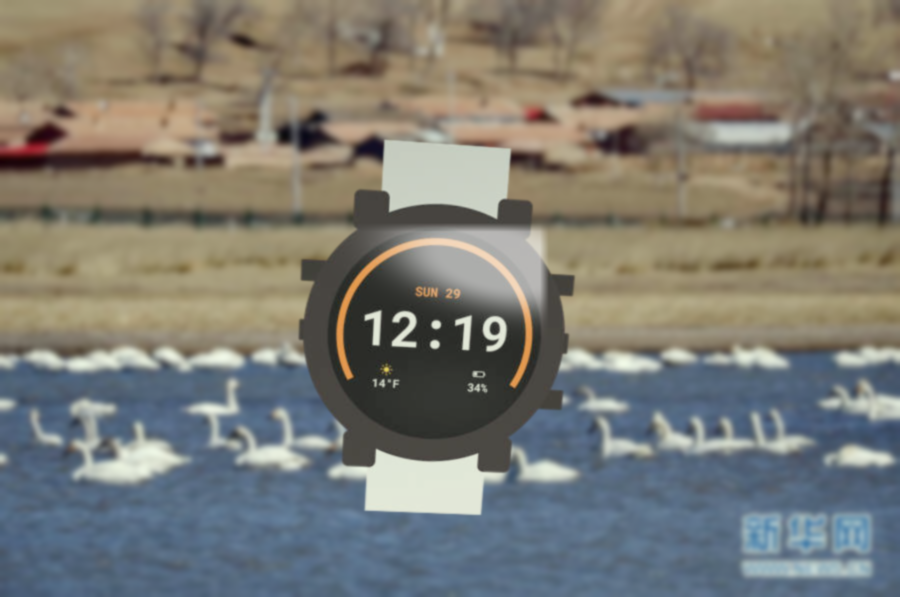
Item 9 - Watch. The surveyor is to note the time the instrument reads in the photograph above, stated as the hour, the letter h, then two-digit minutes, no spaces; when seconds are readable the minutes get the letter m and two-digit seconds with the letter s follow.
12h19
